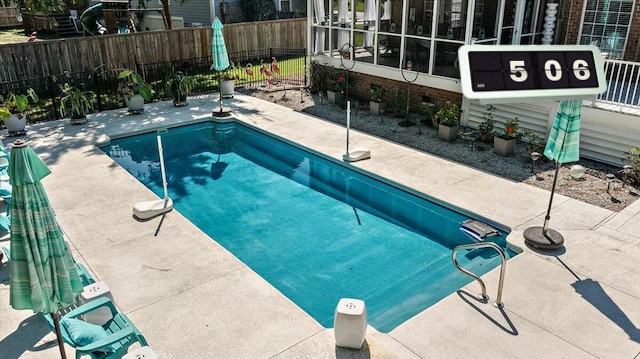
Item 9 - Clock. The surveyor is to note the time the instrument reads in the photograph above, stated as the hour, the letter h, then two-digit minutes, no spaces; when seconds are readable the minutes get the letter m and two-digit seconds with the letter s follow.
5h06
